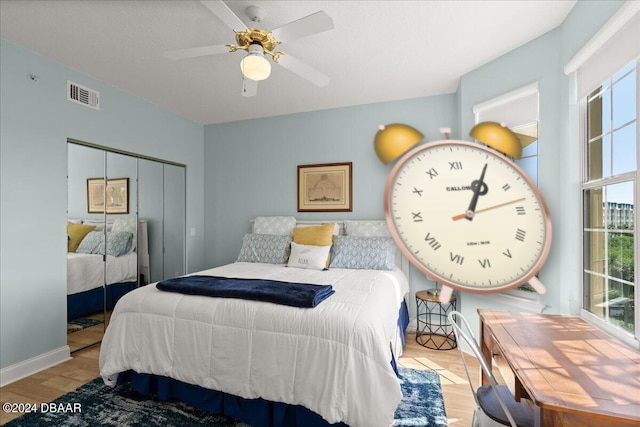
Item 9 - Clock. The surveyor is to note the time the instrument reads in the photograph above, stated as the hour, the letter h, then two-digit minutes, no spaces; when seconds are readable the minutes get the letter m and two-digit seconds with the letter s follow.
1h05m13s
